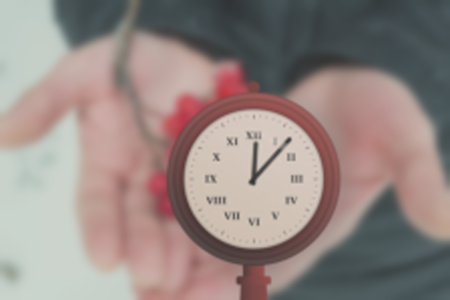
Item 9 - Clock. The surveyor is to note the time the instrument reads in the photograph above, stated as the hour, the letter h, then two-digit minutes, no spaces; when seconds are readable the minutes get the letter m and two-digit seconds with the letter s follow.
12h07
